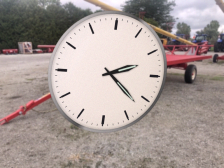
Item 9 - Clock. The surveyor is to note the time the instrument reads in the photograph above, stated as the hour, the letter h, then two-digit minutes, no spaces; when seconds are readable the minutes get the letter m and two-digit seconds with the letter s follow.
2h22
